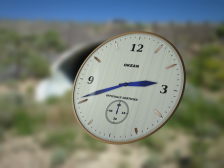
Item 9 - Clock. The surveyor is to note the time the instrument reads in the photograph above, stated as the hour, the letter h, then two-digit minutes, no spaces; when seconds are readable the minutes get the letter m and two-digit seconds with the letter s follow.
2h41
